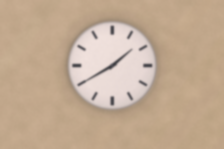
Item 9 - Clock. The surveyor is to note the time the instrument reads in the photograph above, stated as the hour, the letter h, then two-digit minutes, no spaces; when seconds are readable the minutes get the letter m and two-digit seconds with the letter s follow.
1h40
